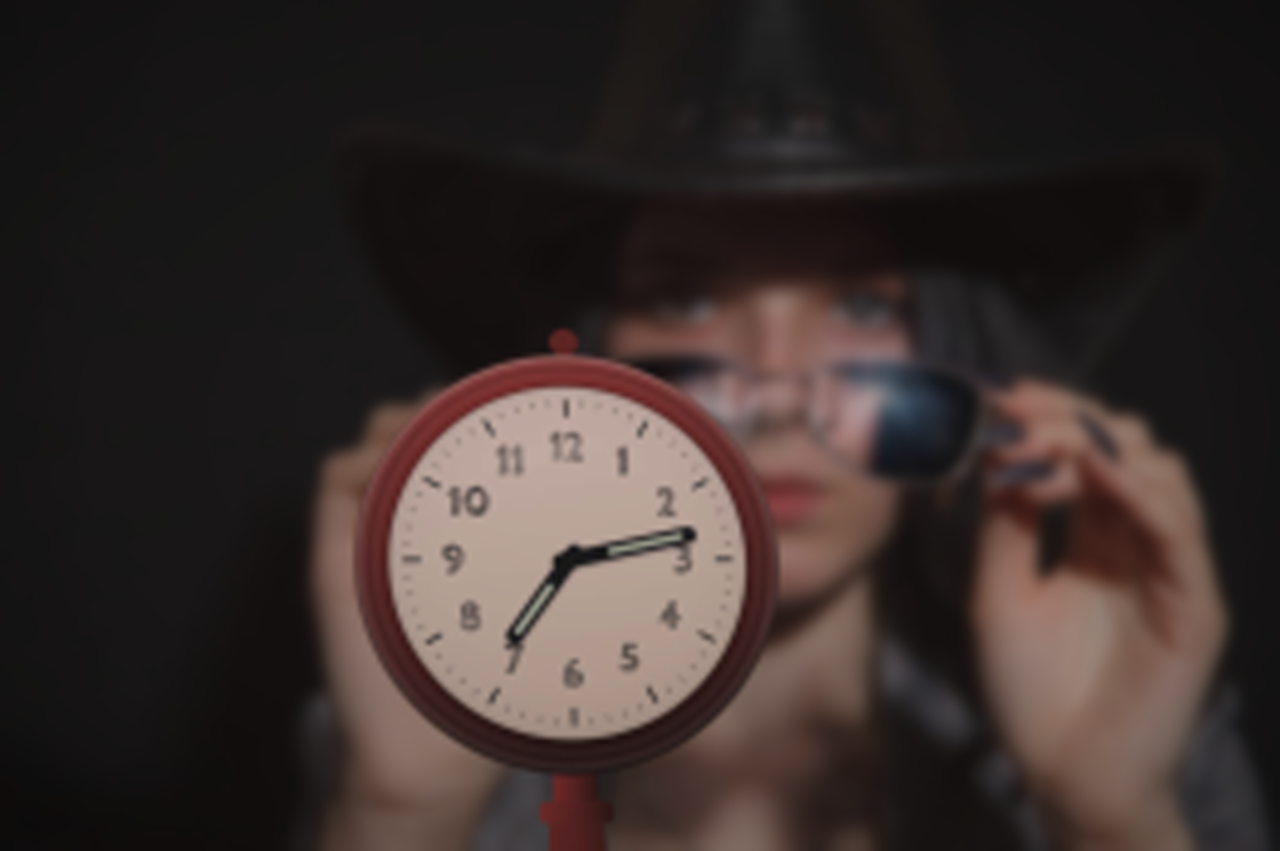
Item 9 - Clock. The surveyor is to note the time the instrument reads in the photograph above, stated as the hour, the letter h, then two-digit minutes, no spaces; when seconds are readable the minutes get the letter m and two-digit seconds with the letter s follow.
7h13
